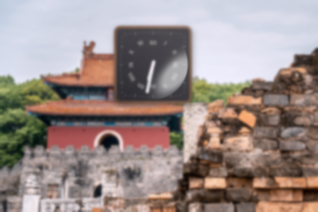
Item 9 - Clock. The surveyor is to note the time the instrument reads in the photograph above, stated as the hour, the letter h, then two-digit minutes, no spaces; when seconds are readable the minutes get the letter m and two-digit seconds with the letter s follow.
6h32
